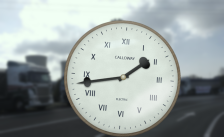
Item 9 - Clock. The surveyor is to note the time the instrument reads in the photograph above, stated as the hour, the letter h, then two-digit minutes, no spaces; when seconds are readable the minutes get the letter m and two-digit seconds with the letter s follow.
1h43
